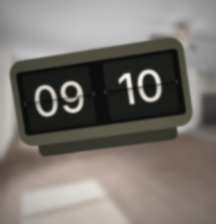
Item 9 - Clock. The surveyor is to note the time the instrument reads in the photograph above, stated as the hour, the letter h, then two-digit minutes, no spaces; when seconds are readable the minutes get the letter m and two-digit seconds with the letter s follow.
9h10
